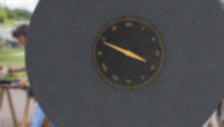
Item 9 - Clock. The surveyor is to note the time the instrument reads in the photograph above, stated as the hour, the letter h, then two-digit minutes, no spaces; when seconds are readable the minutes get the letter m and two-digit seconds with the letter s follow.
3h49
